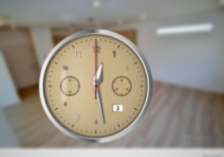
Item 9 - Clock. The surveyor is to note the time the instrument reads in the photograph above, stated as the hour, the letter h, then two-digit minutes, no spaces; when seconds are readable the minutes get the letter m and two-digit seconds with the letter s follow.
12h28
